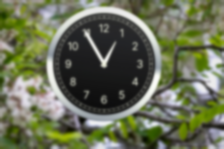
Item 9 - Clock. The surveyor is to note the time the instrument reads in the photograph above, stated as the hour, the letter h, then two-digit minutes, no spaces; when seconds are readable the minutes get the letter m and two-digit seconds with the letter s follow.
12h55
